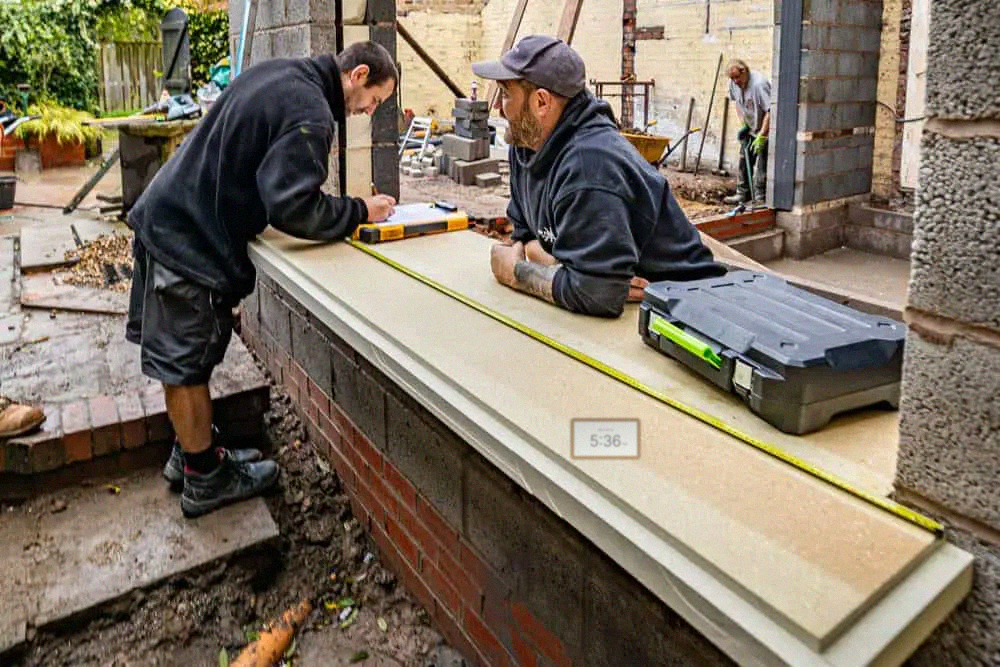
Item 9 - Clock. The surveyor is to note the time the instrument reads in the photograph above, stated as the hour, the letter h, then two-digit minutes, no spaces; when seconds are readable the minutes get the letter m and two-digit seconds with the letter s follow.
5h36
